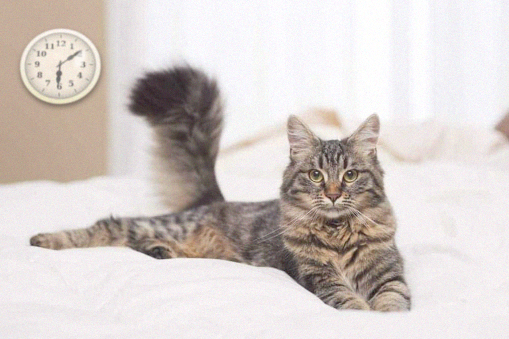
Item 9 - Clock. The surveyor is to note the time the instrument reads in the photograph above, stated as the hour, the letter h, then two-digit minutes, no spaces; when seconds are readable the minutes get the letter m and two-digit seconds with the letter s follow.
6h09
